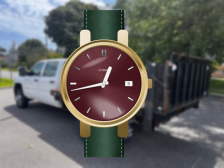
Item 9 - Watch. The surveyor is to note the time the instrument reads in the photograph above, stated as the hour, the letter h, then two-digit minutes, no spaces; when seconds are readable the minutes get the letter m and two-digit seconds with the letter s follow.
12h43
